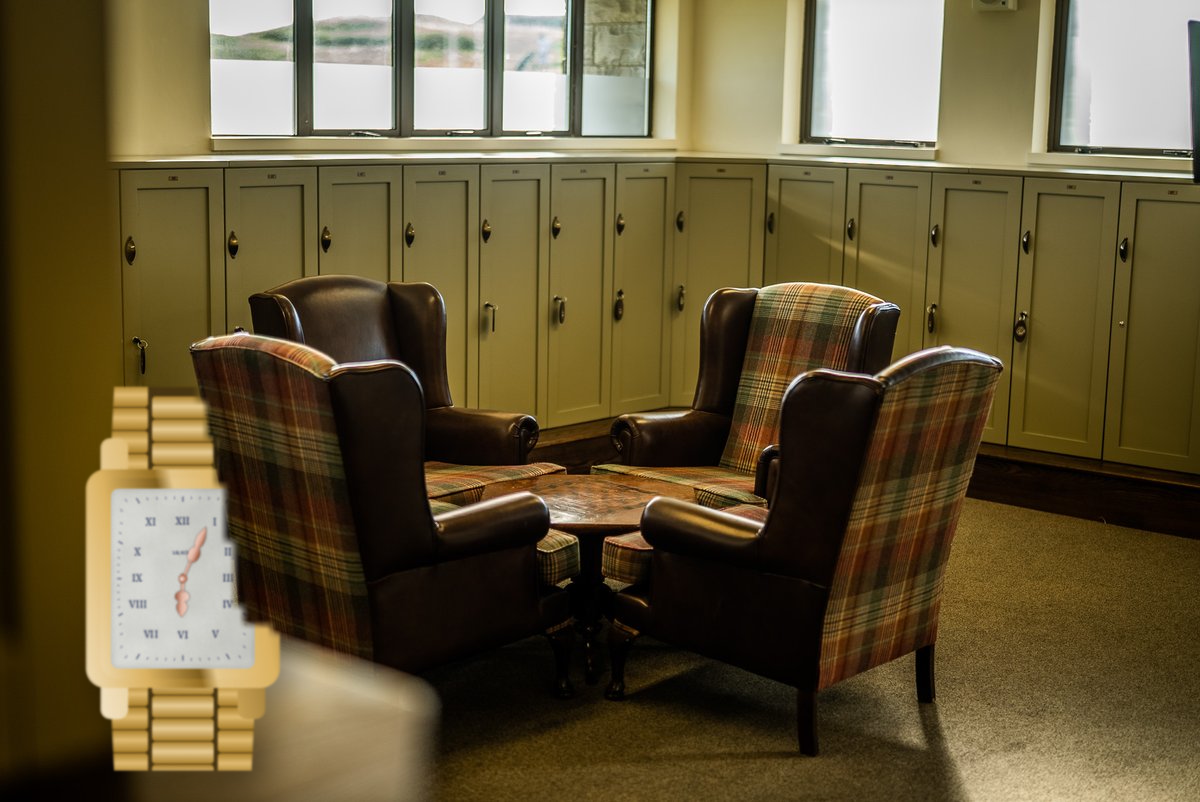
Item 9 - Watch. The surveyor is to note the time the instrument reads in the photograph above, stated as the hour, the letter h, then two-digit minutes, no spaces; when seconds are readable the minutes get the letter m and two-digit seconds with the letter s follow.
6h04
